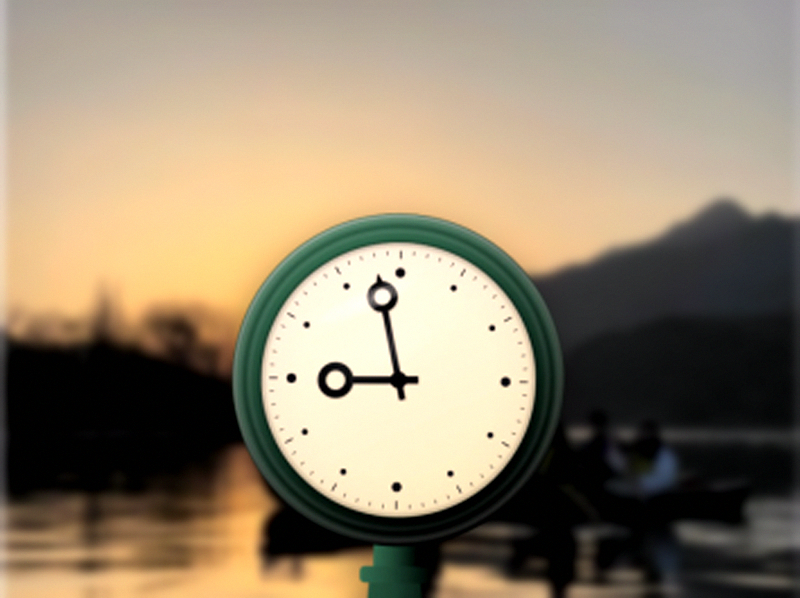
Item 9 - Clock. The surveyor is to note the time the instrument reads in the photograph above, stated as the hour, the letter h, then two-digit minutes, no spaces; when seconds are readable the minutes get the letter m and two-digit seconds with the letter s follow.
8h58
